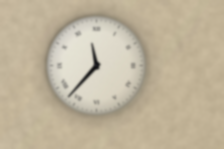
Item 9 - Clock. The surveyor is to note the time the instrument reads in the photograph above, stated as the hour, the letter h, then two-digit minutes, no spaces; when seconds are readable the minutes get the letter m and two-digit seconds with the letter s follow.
11h37
